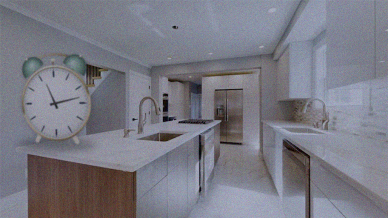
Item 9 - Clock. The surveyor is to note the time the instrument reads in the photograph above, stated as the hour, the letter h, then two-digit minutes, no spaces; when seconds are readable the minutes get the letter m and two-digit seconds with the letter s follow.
11h13
